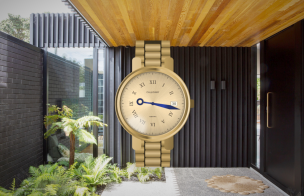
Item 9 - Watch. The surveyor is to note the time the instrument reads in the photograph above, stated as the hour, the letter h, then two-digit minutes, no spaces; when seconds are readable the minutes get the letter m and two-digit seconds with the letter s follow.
9h17
